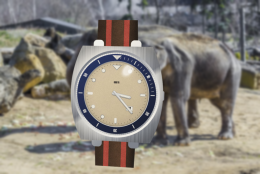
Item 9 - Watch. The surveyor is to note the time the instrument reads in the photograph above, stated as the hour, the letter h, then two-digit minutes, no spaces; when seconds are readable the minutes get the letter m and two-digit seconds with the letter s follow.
3h23
